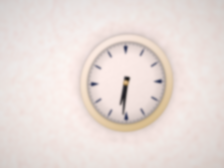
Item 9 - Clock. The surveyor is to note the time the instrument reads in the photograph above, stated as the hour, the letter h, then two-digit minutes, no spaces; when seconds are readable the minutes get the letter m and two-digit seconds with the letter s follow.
6h31
